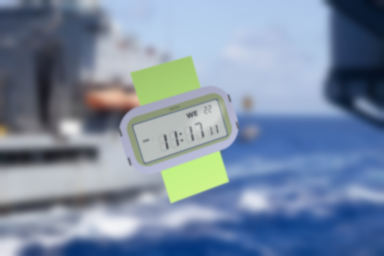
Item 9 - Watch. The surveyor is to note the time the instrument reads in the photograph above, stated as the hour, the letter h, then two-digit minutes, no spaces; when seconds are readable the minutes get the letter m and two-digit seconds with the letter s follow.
11h17m11s
